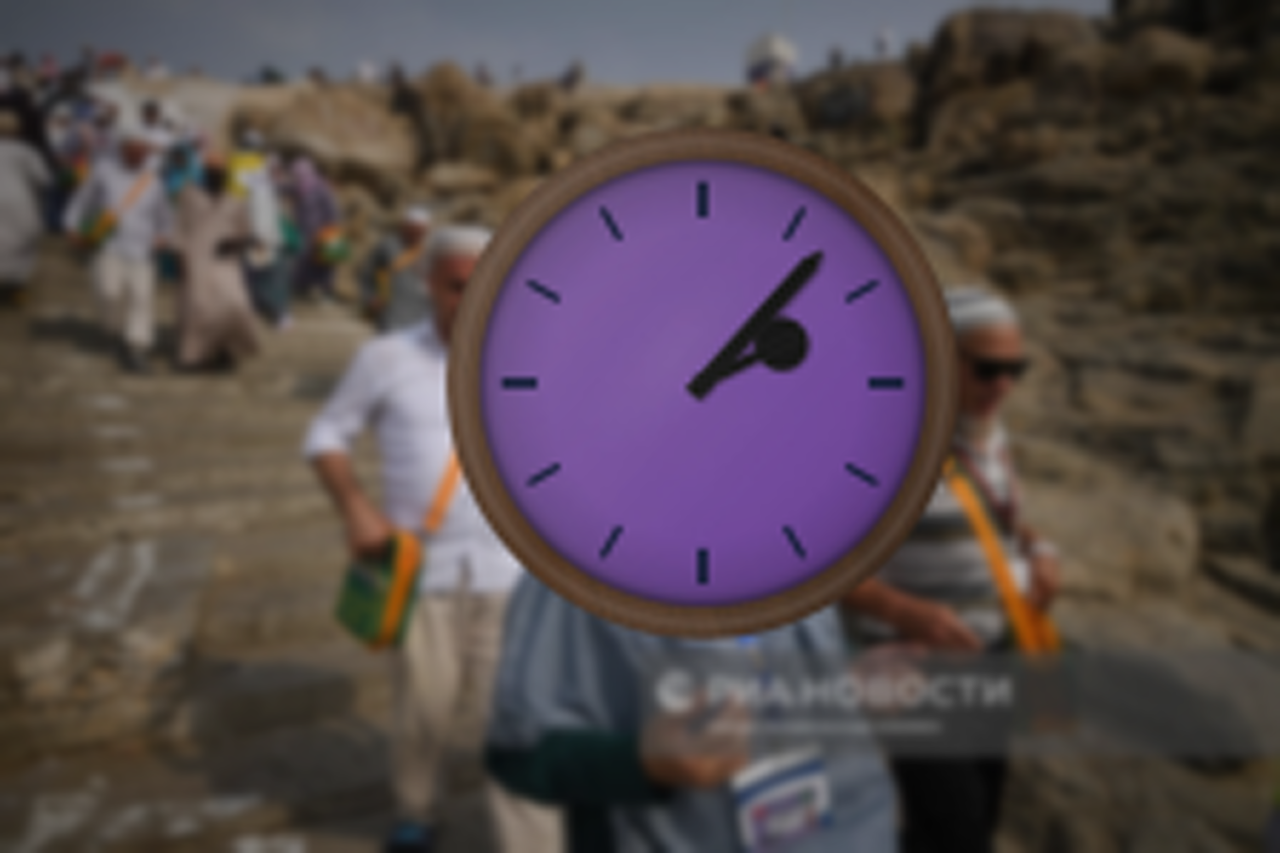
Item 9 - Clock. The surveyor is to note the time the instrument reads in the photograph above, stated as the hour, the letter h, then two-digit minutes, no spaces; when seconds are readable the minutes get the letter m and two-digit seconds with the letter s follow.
2h07
